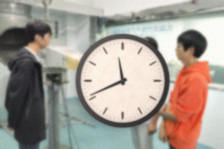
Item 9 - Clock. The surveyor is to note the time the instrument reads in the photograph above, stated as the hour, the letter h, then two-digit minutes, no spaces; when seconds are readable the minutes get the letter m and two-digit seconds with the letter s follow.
11h41
